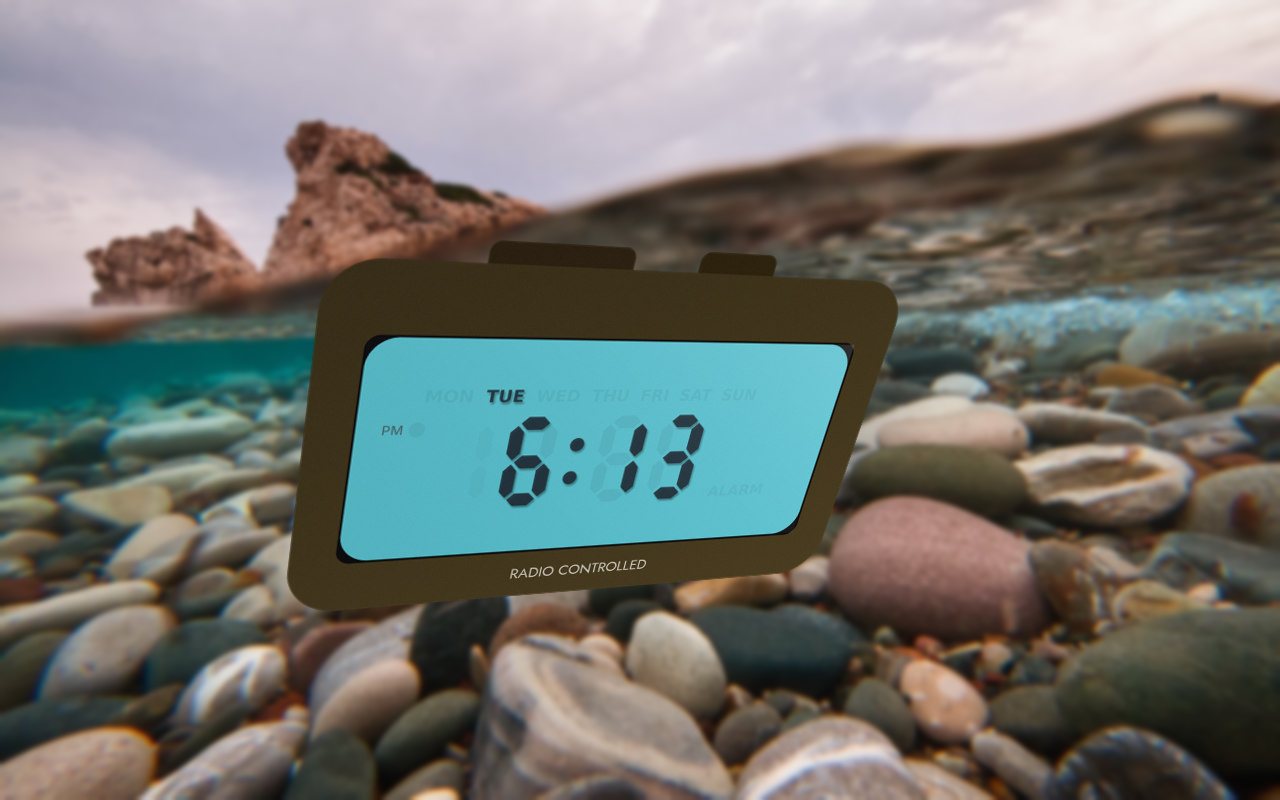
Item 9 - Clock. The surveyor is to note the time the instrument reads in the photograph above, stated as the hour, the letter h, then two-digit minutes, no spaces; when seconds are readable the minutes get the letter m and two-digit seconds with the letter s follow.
6h13
